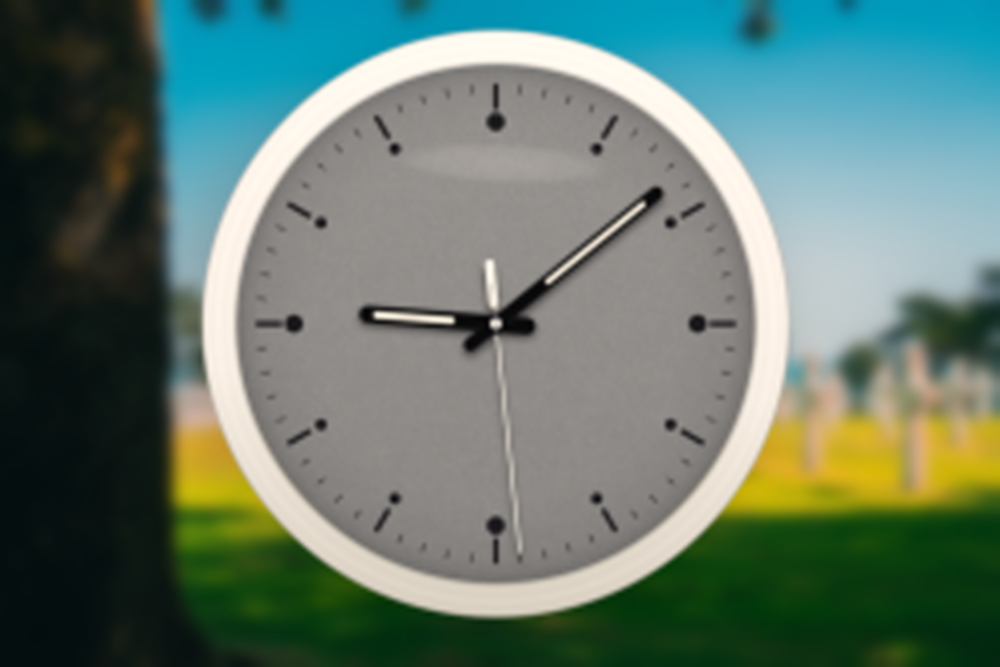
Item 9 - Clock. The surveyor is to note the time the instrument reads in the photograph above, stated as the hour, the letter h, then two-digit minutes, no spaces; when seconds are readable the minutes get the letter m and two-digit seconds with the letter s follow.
9h08m29s
